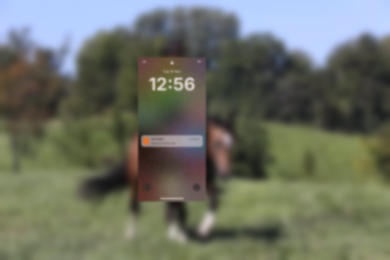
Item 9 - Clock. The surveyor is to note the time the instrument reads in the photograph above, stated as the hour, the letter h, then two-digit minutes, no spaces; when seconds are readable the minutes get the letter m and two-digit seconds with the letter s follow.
12h56
